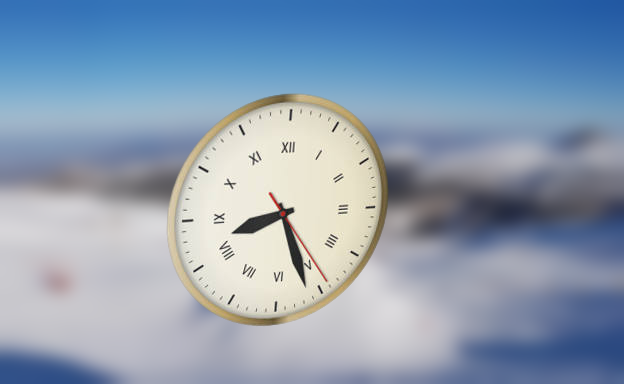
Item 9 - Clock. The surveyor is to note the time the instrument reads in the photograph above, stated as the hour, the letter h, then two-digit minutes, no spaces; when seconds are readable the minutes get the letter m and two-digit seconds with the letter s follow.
8h26m24s
